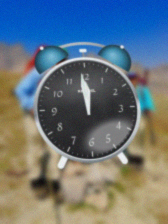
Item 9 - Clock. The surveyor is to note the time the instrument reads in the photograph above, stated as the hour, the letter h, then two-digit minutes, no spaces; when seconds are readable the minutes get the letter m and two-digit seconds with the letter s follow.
11h59
